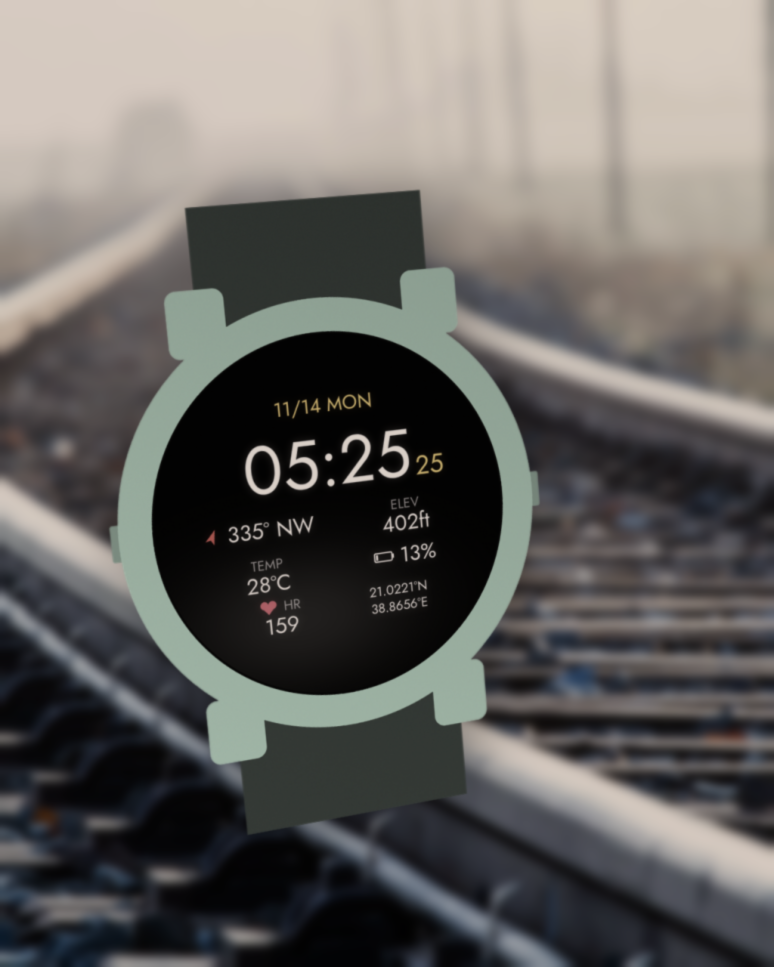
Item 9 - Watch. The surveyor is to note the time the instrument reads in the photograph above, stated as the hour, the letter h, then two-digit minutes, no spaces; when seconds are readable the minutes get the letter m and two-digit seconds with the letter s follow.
5h25m25s
